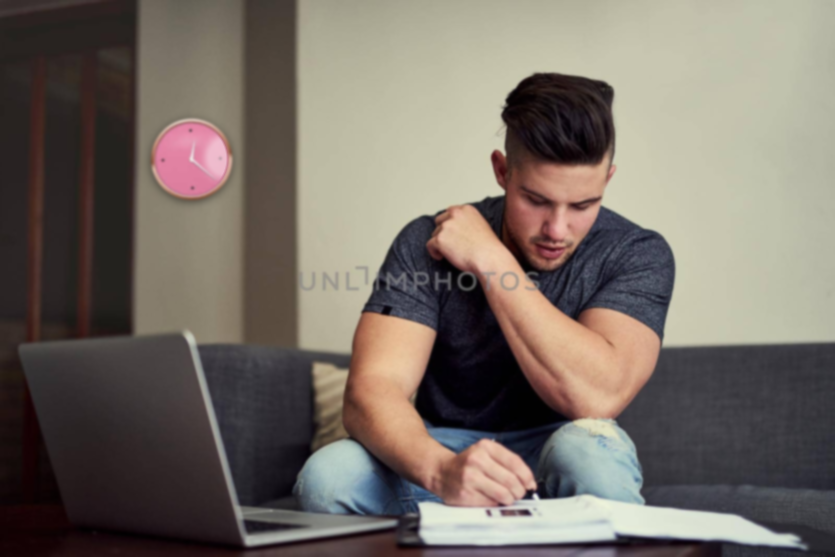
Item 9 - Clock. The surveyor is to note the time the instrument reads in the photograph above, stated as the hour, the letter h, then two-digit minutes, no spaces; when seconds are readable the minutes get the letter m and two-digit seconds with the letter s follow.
12h22
